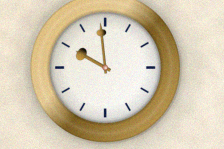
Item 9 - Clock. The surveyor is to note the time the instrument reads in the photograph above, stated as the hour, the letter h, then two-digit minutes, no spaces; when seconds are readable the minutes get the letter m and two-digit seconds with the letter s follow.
9h59
